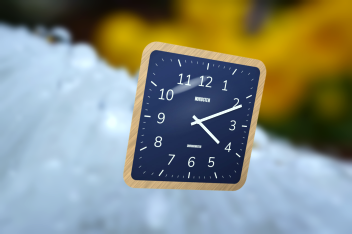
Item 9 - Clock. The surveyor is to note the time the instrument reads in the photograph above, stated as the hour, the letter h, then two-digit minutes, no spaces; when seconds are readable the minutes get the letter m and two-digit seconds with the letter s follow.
4h11
